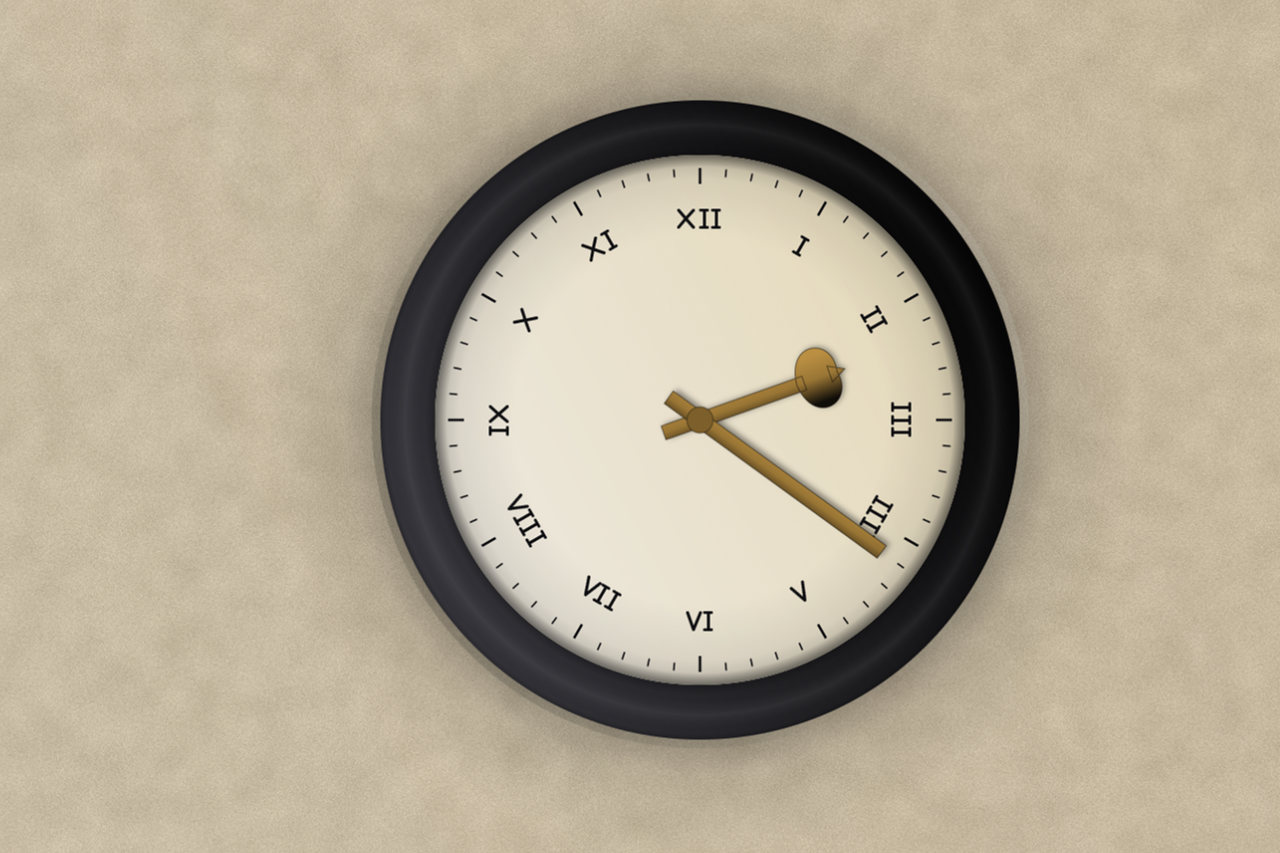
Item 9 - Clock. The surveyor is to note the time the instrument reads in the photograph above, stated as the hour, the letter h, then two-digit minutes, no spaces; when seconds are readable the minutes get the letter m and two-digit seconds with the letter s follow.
2h21
